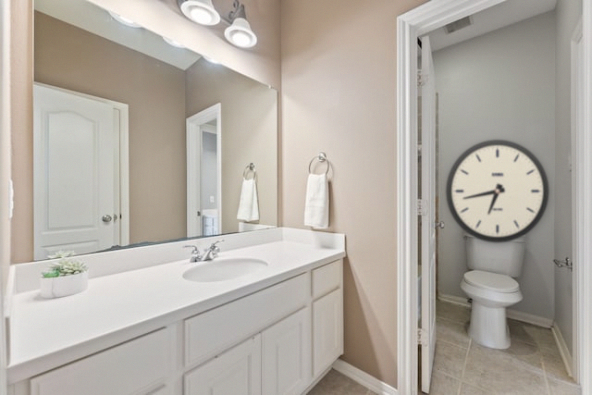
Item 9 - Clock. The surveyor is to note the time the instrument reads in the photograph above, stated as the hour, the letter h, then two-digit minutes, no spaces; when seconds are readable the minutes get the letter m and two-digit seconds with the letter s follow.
6h43
